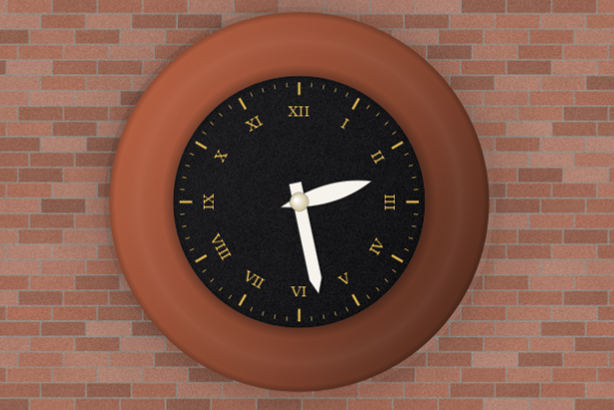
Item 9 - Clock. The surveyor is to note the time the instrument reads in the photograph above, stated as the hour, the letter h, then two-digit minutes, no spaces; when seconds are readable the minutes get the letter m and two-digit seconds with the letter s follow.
2h28
